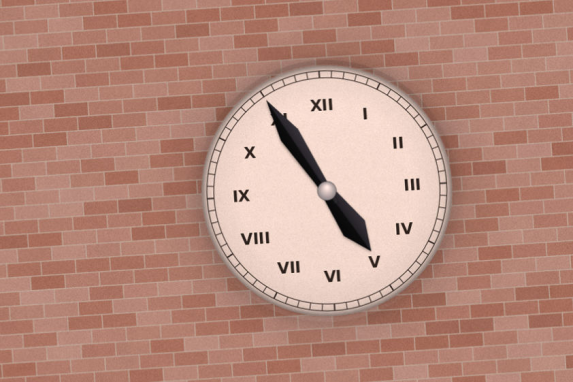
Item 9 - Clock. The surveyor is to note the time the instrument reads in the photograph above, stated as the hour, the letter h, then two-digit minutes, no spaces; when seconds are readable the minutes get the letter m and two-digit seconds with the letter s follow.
4h55
